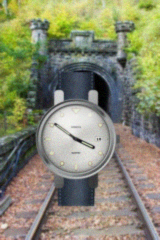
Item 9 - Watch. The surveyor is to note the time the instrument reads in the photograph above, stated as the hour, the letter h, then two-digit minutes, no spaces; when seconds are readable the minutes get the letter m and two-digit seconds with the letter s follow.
3h51
